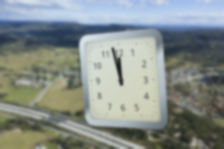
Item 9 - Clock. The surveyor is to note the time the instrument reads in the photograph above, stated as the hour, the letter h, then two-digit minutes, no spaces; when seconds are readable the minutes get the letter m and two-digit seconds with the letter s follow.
11h58
